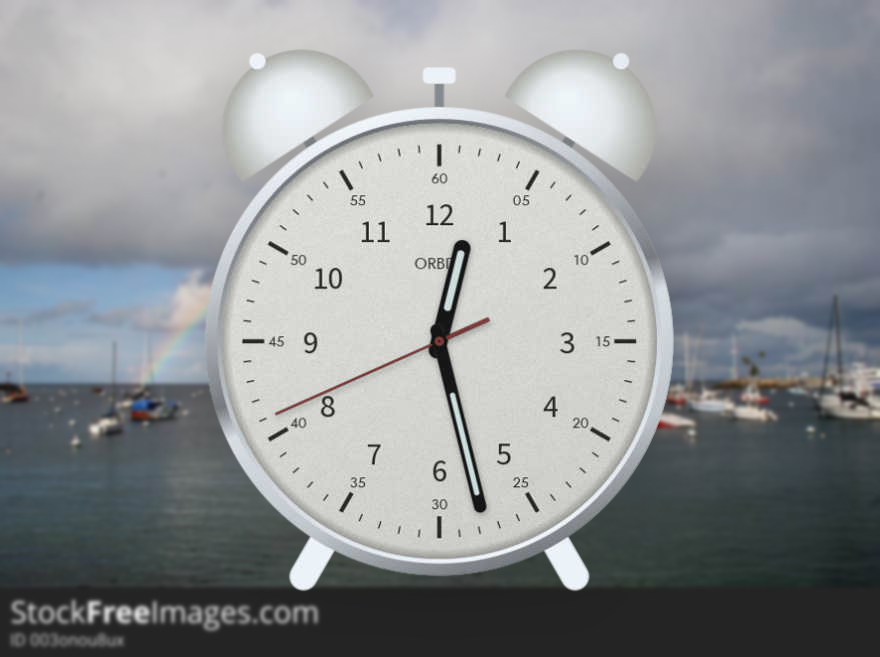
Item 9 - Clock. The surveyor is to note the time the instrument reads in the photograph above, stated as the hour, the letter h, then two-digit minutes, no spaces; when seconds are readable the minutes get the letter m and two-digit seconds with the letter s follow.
12h27m41s
